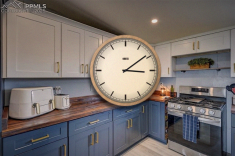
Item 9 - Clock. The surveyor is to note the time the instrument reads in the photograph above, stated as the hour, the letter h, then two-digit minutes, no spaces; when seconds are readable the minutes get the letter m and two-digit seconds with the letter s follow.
3h09
